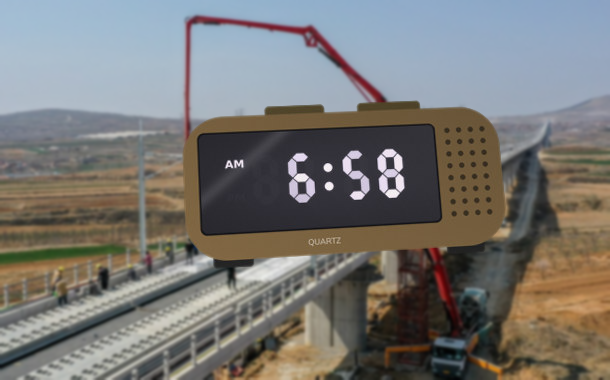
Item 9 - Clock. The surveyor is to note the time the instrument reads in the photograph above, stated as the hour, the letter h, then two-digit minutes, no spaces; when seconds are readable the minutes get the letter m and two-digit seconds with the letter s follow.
6h58
